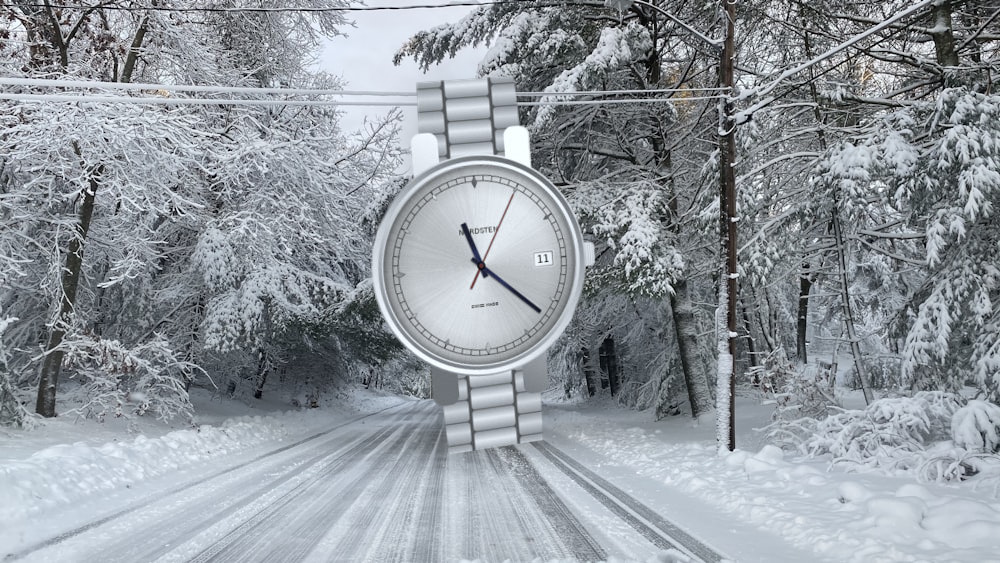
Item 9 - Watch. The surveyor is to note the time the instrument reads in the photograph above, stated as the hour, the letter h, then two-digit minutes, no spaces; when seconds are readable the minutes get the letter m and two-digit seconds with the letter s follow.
11h22m05s
